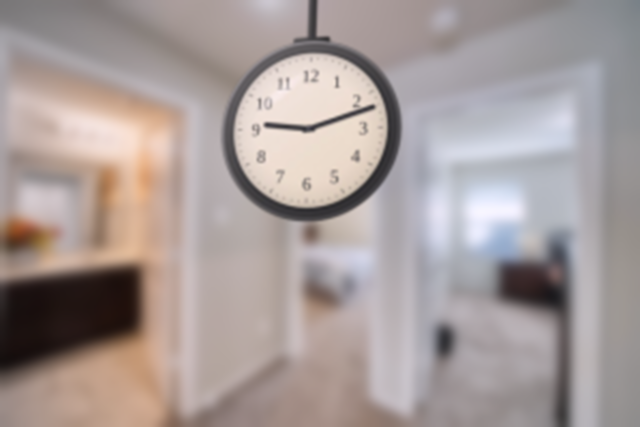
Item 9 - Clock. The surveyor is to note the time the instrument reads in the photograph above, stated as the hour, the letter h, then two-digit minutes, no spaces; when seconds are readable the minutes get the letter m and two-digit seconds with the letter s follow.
9h12
